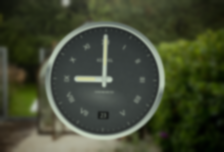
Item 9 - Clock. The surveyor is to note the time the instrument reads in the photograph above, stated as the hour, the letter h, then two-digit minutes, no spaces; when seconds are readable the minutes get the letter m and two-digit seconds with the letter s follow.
9h00
